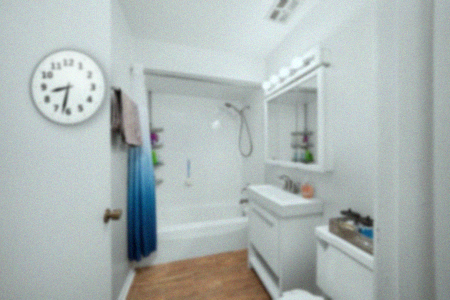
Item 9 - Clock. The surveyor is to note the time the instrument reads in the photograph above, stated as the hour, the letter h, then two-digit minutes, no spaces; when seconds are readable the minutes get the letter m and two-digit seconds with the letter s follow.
8h32
